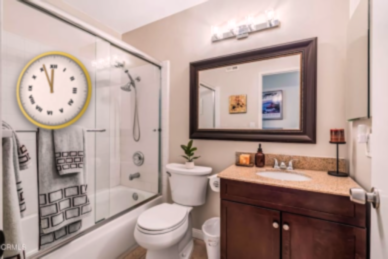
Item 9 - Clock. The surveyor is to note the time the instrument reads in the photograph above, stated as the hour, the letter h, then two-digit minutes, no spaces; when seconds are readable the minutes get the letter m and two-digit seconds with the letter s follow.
11h56
